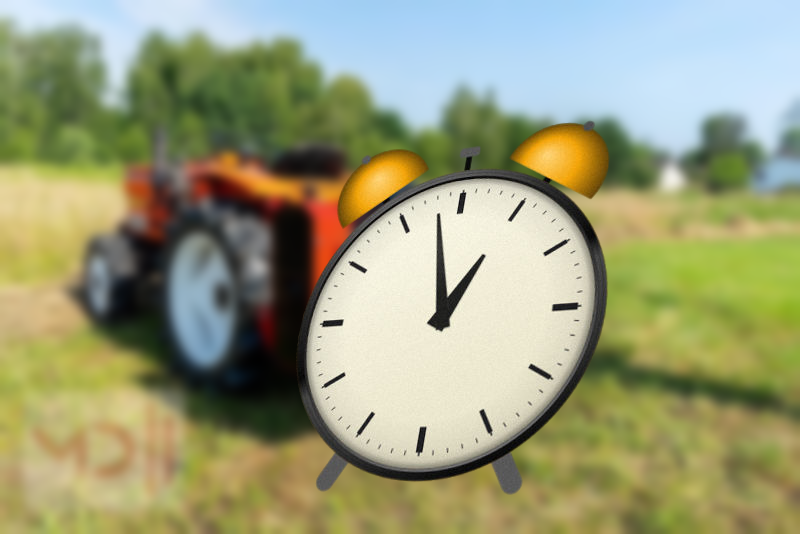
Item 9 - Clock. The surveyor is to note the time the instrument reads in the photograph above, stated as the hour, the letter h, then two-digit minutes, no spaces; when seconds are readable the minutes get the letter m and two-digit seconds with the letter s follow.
12h58
